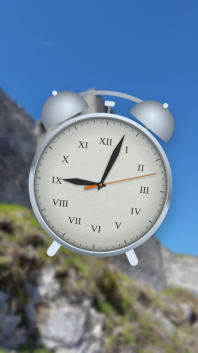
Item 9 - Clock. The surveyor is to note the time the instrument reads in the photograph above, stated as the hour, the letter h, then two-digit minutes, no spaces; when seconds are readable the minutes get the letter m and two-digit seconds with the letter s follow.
9h03m12s
